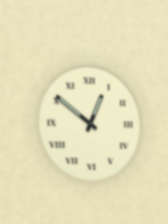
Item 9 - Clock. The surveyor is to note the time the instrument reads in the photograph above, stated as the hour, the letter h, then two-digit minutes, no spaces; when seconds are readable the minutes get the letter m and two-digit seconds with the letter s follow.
12h51
